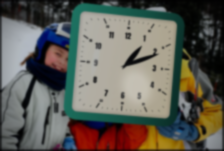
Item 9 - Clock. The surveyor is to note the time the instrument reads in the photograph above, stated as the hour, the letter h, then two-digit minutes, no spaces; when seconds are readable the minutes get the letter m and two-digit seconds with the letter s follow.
1h11
